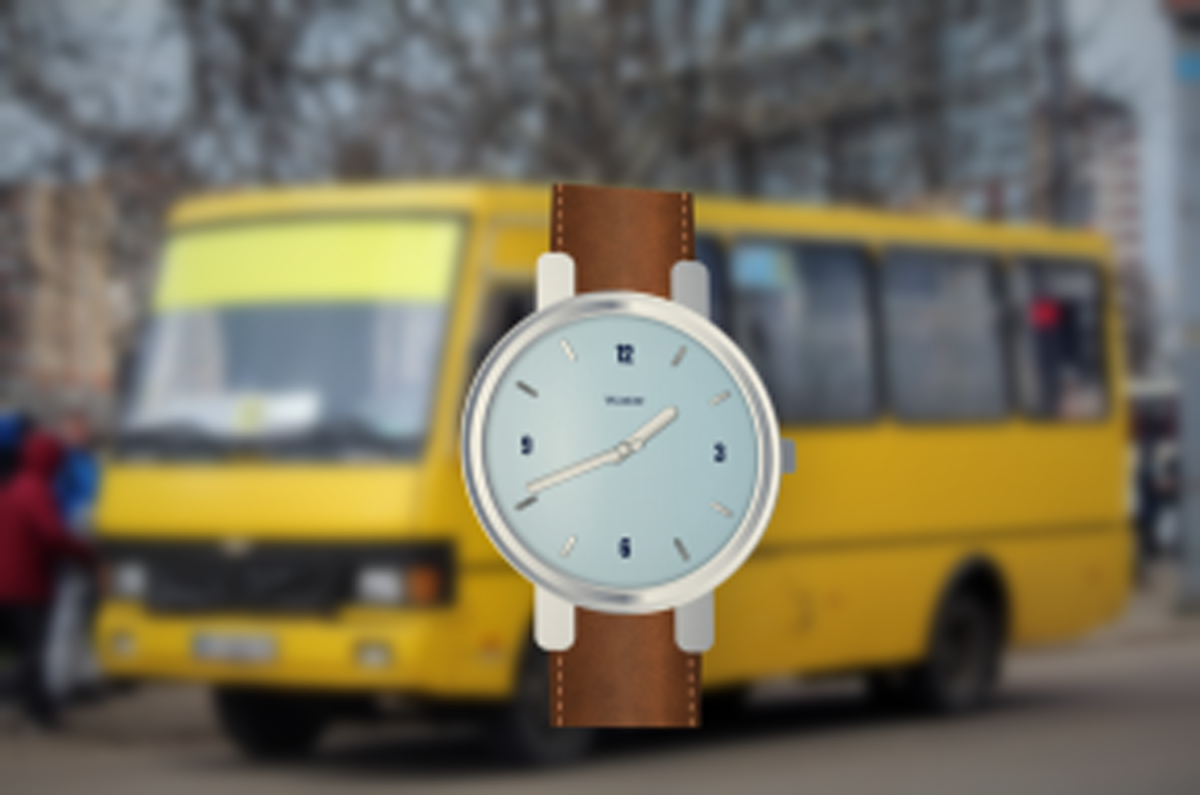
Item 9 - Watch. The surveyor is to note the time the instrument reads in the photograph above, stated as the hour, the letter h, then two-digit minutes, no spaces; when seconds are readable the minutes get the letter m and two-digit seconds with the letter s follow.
1h41
